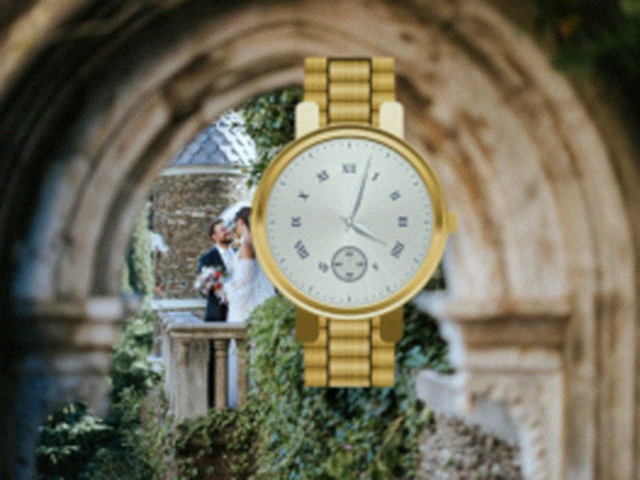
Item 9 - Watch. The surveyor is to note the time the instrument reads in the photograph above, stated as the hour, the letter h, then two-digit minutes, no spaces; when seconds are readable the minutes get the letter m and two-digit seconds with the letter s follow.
4h03
